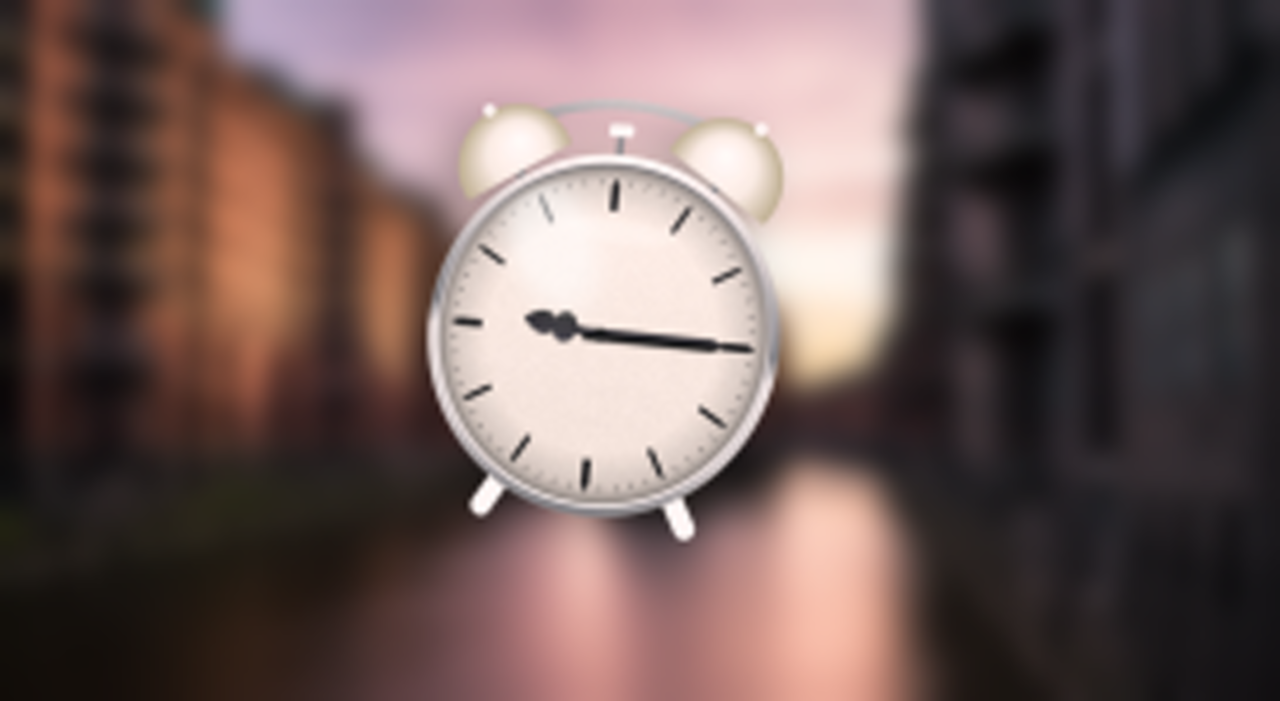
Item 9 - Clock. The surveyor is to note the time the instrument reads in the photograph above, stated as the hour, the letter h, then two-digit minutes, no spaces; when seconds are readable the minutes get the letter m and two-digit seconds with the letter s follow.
9h15
